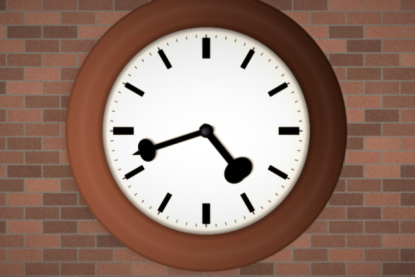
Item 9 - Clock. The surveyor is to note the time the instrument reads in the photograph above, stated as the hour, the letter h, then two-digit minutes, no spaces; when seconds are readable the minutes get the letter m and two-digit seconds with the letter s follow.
4h42
